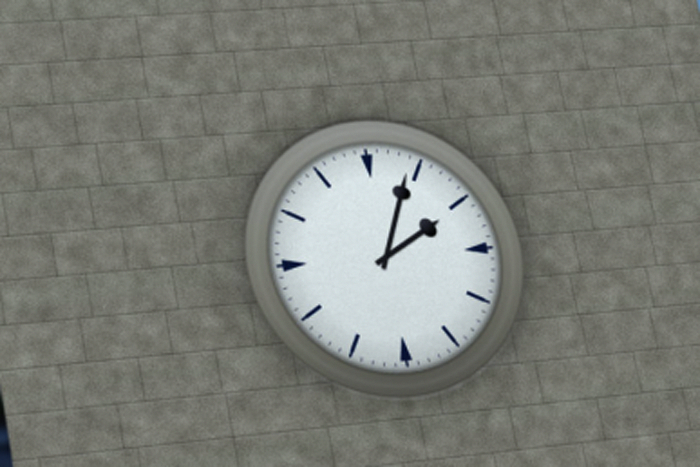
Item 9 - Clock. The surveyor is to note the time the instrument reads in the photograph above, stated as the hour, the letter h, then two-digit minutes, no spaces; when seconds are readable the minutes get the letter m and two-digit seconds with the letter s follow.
2h04
